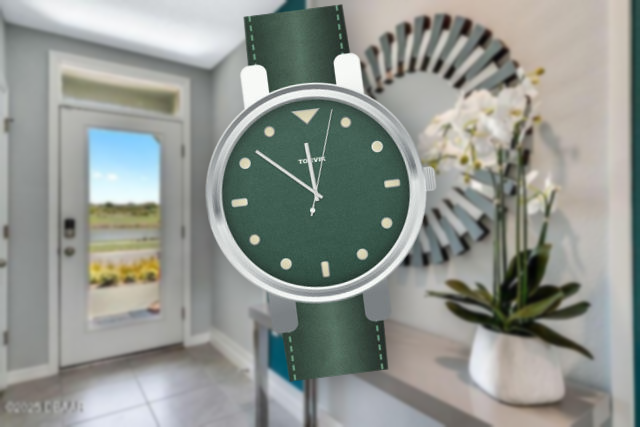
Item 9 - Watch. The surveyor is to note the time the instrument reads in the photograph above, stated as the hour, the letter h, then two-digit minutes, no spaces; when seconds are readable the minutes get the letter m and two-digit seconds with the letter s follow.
11h52m03s
